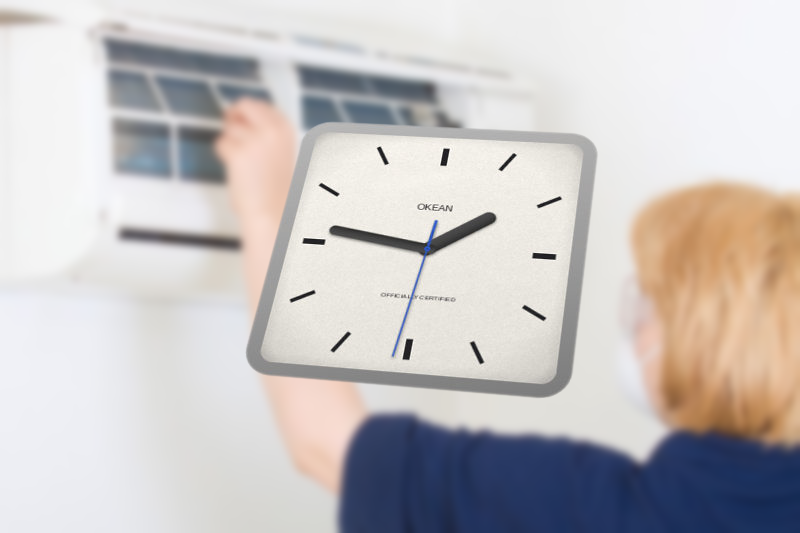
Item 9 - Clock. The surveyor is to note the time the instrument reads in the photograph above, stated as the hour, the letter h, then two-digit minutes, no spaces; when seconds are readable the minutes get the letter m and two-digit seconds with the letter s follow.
1h46m31s
